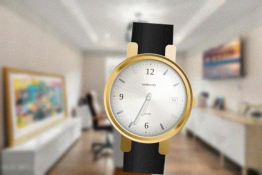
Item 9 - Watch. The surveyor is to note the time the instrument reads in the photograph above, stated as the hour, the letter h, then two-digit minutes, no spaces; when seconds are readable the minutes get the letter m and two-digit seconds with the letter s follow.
6h34
